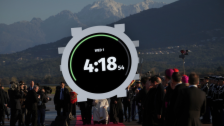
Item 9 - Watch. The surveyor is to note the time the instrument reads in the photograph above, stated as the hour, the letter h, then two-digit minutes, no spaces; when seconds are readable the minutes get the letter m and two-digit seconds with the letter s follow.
4h18
